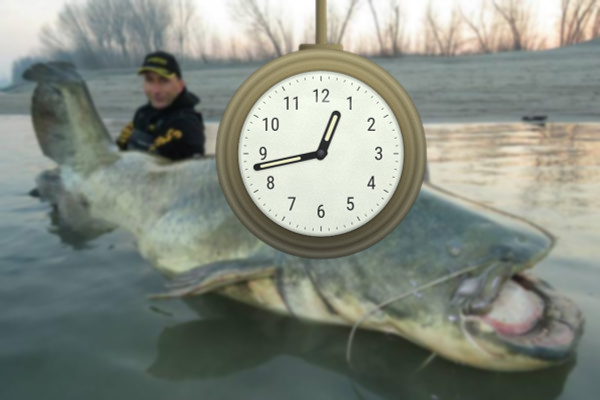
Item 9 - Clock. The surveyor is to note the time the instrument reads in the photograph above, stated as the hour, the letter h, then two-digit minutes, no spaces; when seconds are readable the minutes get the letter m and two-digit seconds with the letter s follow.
12h43
